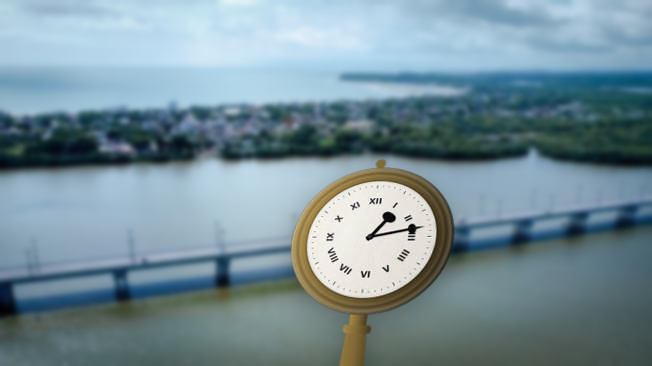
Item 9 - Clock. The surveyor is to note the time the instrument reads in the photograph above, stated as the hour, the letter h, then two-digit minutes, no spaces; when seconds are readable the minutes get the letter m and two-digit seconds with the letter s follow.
1h13
